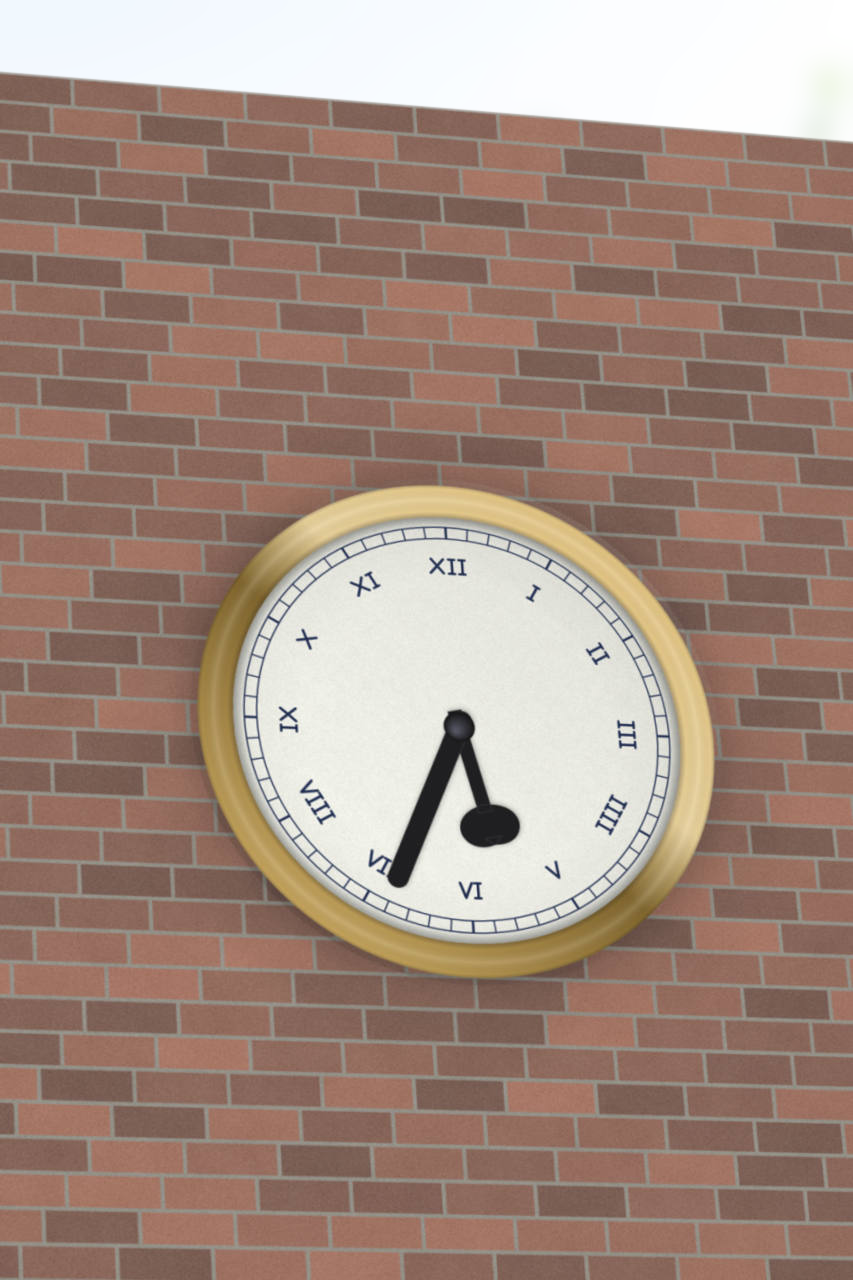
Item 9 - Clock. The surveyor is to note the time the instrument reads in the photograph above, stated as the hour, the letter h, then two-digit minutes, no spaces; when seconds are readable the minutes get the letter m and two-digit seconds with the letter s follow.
5h34
